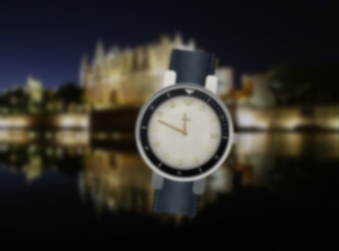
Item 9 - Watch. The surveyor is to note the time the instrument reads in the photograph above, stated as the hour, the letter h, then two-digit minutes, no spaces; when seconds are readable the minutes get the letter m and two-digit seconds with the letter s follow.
11h48
